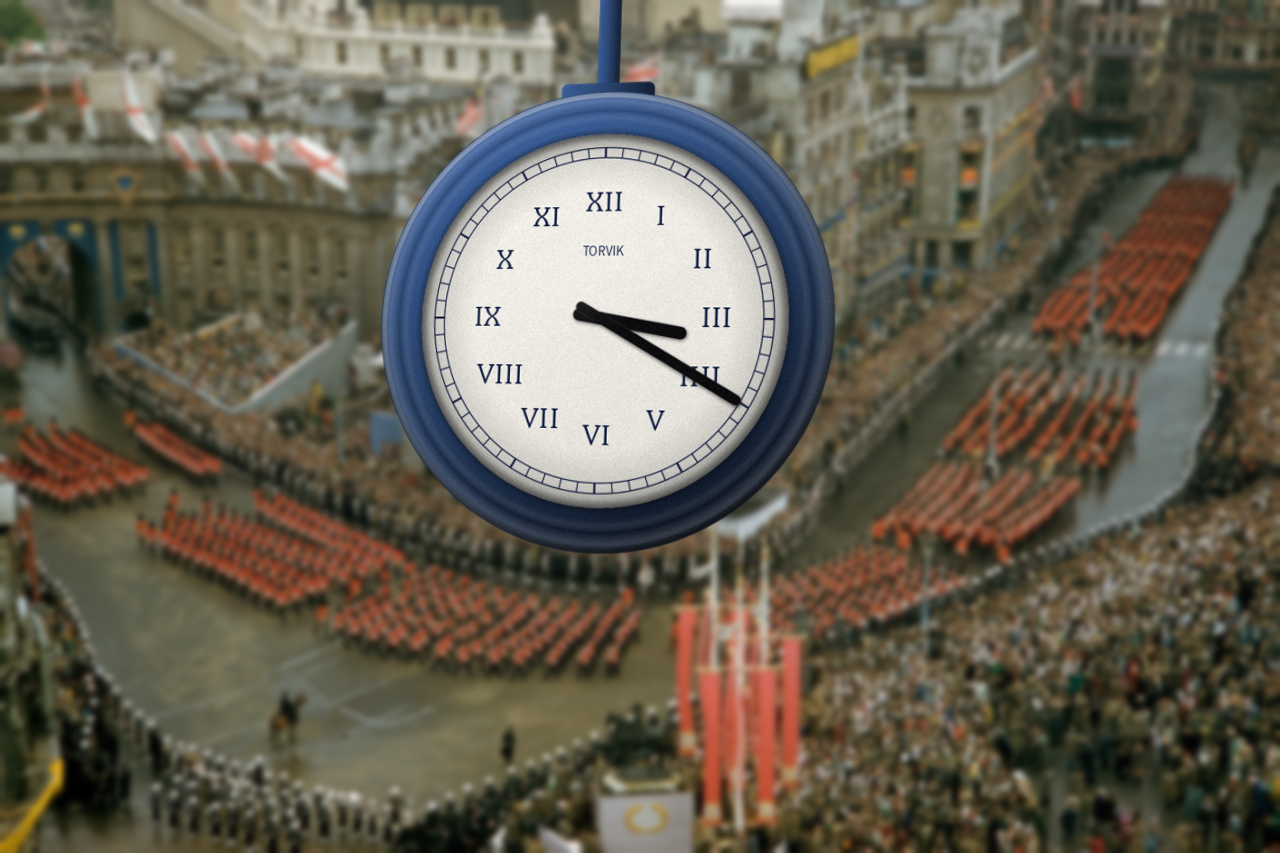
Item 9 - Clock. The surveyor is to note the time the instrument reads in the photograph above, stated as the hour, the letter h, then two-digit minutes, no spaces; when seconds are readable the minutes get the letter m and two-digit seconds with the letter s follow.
3h20
